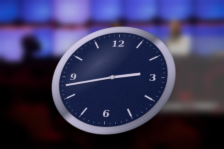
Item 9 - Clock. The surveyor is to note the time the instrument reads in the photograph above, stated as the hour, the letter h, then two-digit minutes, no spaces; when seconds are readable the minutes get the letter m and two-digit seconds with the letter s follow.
2h43
